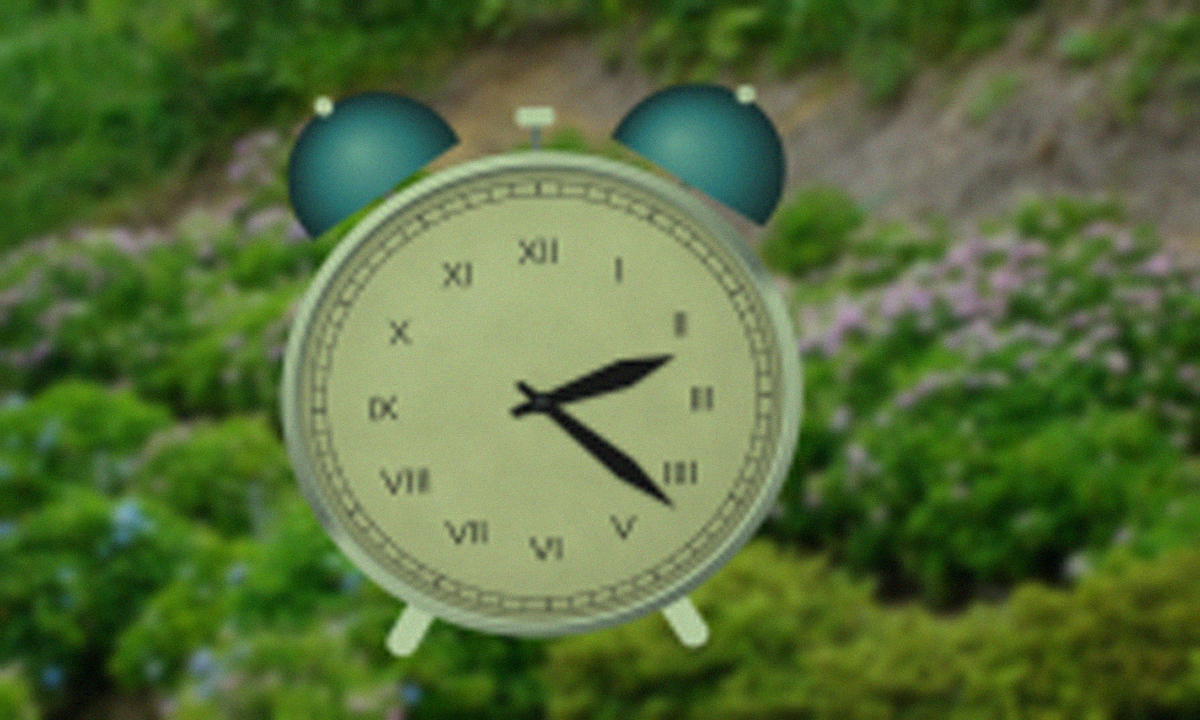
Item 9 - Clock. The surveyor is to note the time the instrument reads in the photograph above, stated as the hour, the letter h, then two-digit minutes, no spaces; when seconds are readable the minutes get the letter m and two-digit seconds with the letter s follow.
2h22
